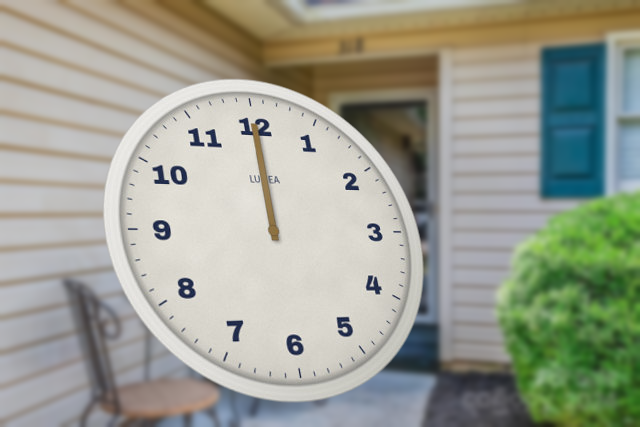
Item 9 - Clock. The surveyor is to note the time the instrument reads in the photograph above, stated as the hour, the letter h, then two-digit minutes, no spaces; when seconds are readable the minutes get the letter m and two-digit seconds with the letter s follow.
12h00
